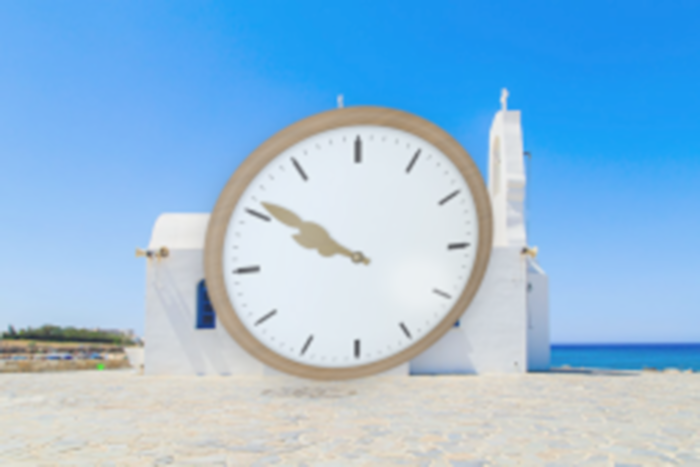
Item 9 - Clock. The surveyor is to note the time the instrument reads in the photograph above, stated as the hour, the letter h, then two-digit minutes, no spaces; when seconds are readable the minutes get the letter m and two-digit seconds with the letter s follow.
9h51
